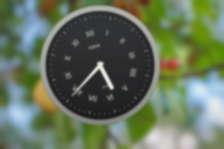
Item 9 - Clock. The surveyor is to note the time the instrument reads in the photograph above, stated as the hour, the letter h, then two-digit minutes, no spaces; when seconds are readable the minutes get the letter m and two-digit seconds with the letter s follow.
5h40
